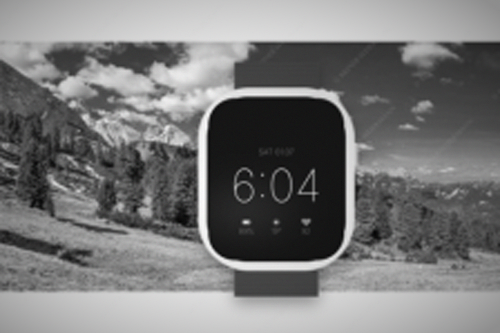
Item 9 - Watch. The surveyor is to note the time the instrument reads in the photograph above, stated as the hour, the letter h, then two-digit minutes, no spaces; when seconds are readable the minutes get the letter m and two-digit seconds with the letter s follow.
6h04
